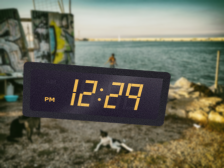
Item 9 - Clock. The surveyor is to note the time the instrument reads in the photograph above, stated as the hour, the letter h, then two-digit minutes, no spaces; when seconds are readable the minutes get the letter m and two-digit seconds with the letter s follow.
12h29
